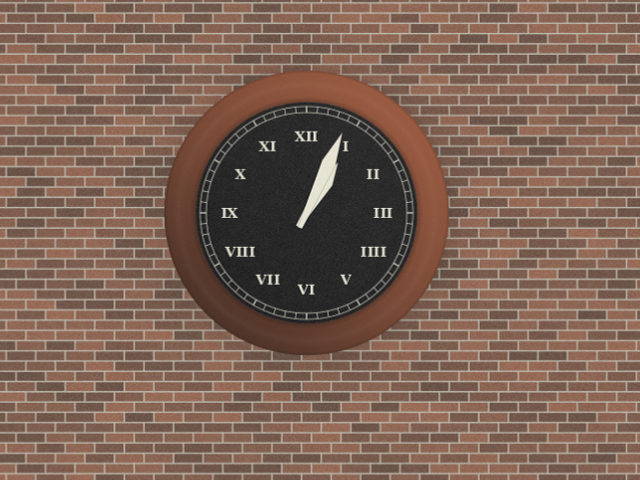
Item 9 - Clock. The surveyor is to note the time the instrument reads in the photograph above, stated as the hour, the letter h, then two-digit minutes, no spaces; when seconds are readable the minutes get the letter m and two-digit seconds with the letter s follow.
1h04
